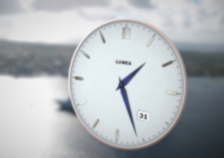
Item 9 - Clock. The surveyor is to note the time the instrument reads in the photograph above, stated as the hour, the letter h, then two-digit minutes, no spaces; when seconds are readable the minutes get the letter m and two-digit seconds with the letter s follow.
1h26
